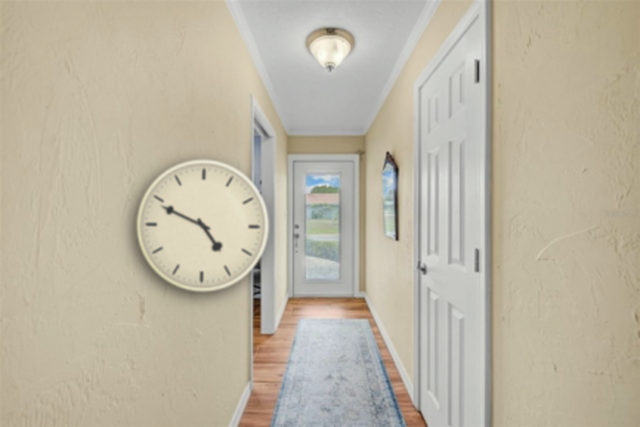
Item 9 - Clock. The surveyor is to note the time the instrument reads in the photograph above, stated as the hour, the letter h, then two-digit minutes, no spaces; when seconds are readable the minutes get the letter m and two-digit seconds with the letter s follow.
4h49
